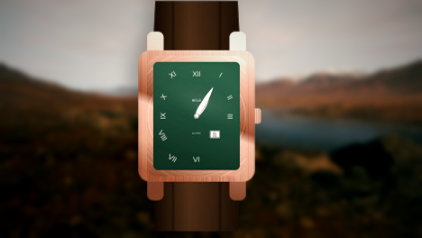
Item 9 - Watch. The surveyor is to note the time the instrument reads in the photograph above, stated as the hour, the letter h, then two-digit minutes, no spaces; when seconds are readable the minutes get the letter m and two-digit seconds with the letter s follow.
1h05
